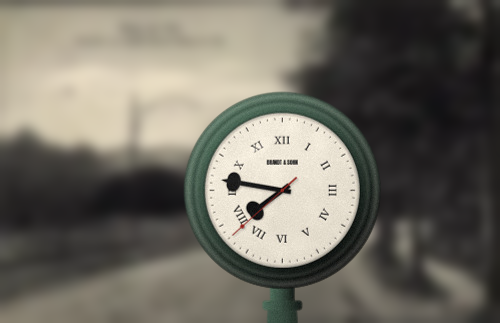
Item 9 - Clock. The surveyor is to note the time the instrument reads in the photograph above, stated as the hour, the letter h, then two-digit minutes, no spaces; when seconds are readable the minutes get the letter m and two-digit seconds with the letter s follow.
7h46m38s
